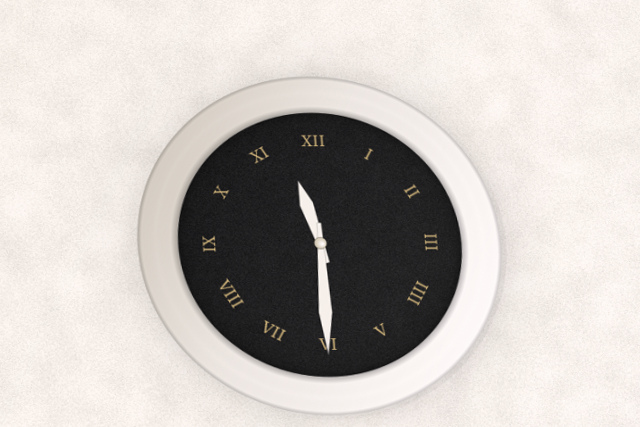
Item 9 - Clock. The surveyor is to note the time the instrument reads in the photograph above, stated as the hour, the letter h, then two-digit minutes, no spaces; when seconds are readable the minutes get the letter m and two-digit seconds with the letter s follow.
11h30
